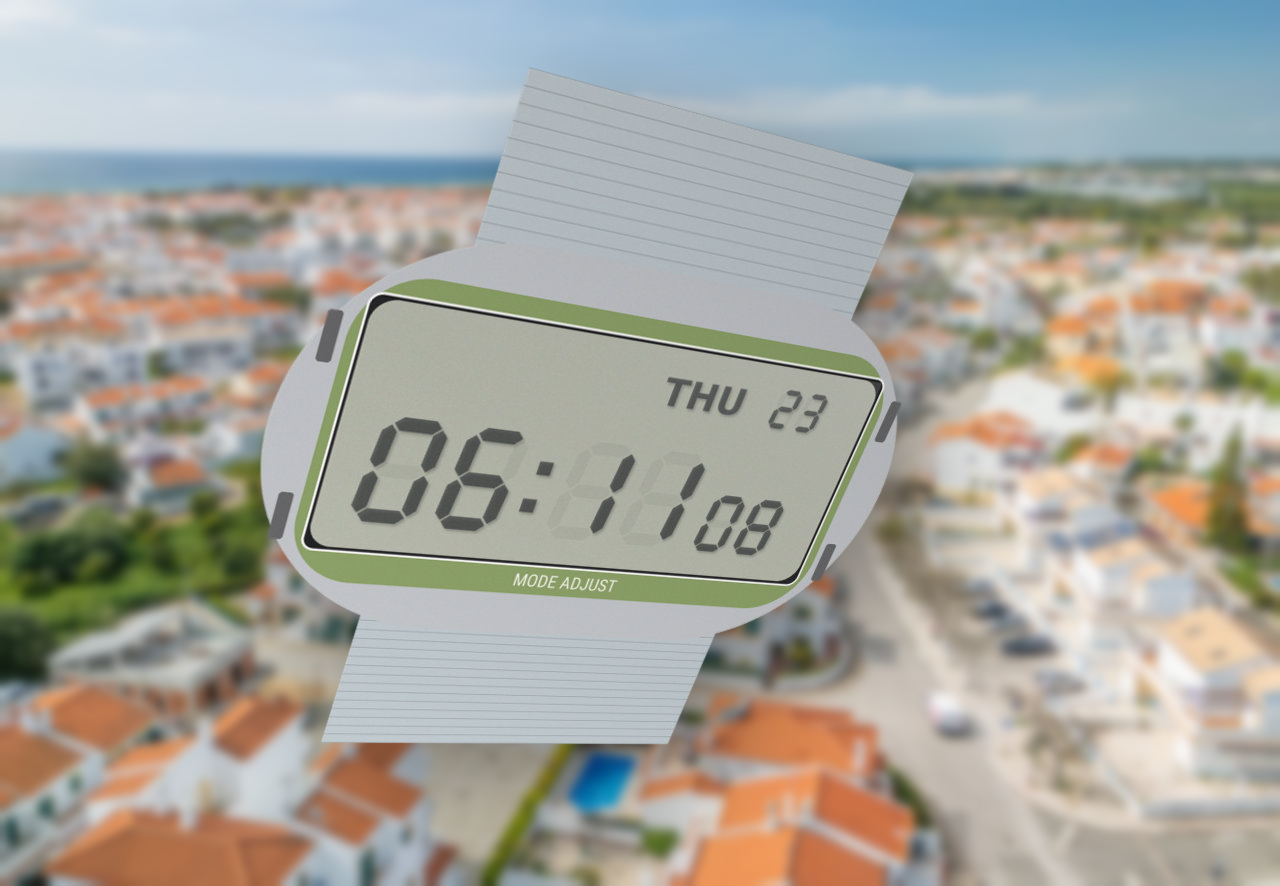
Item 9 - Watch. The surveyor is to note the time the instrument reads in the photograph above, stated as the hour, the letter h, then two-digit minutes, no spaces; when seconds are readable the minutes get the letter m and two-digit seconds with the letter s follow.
6h11m08s
